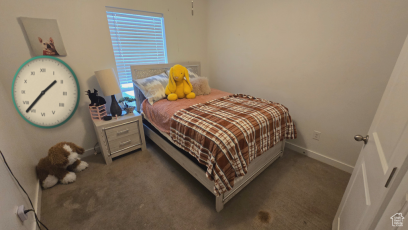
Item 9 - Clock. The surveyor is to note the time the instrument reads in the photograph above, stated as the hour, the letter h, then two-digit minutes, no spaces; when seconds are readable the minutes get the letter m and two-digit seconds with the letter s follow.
1h37
